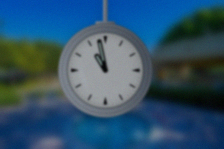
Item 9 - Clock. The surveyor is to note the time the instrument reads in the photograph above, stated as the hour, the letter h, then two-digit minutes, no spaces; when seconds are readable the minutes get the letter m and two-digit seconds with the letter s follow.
10h58
